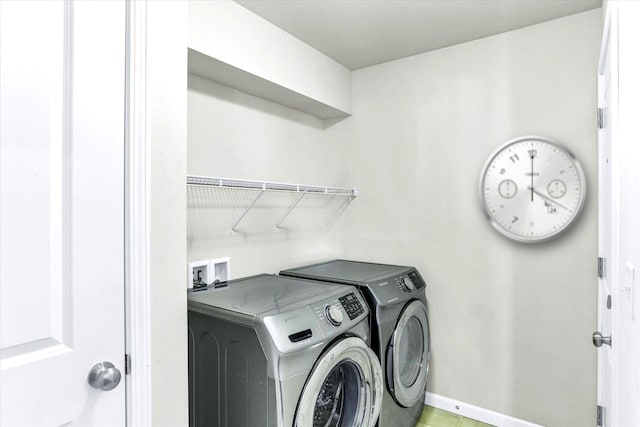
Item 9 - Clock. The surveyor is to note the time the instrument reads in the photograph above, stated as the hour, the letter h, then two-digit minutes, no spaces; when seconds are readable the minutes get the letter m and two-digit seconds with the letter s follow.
4h20
